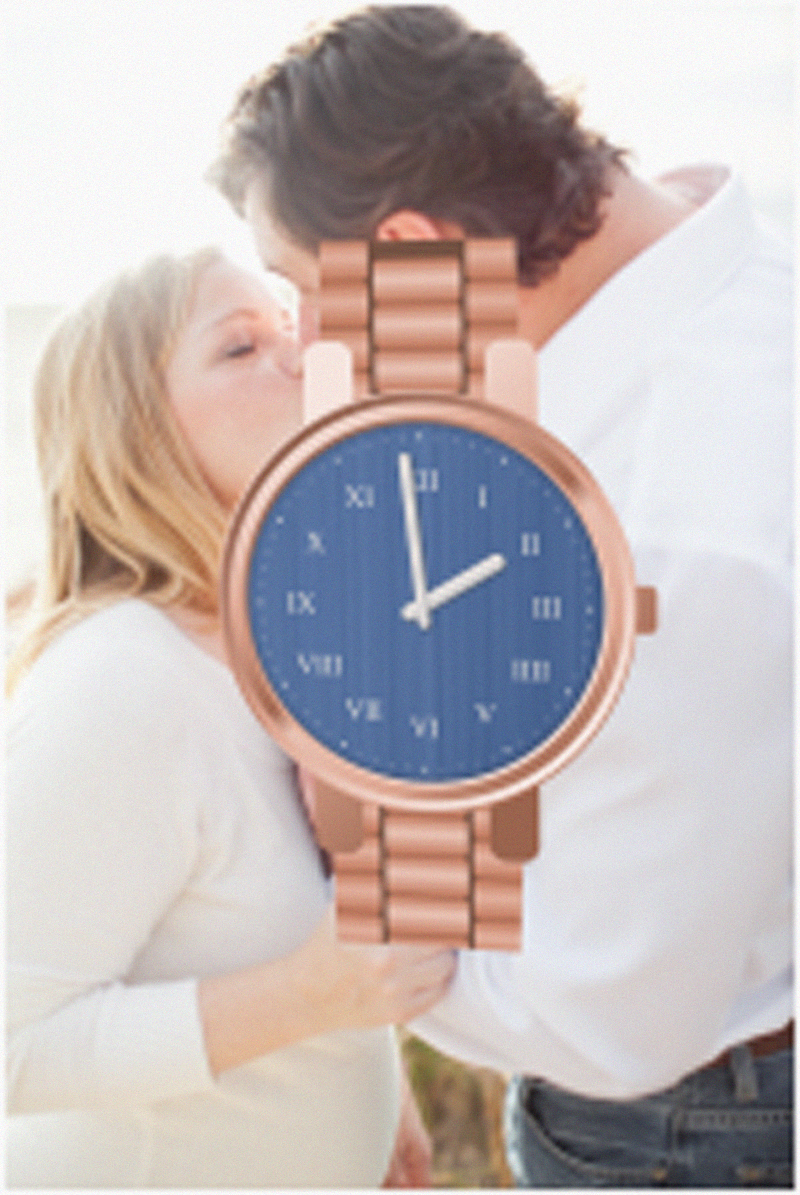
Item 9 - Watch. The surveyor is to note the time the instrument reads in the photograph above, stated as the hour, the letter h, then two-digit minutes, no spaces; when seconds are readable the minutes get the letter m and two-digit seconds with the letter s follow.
1h59
